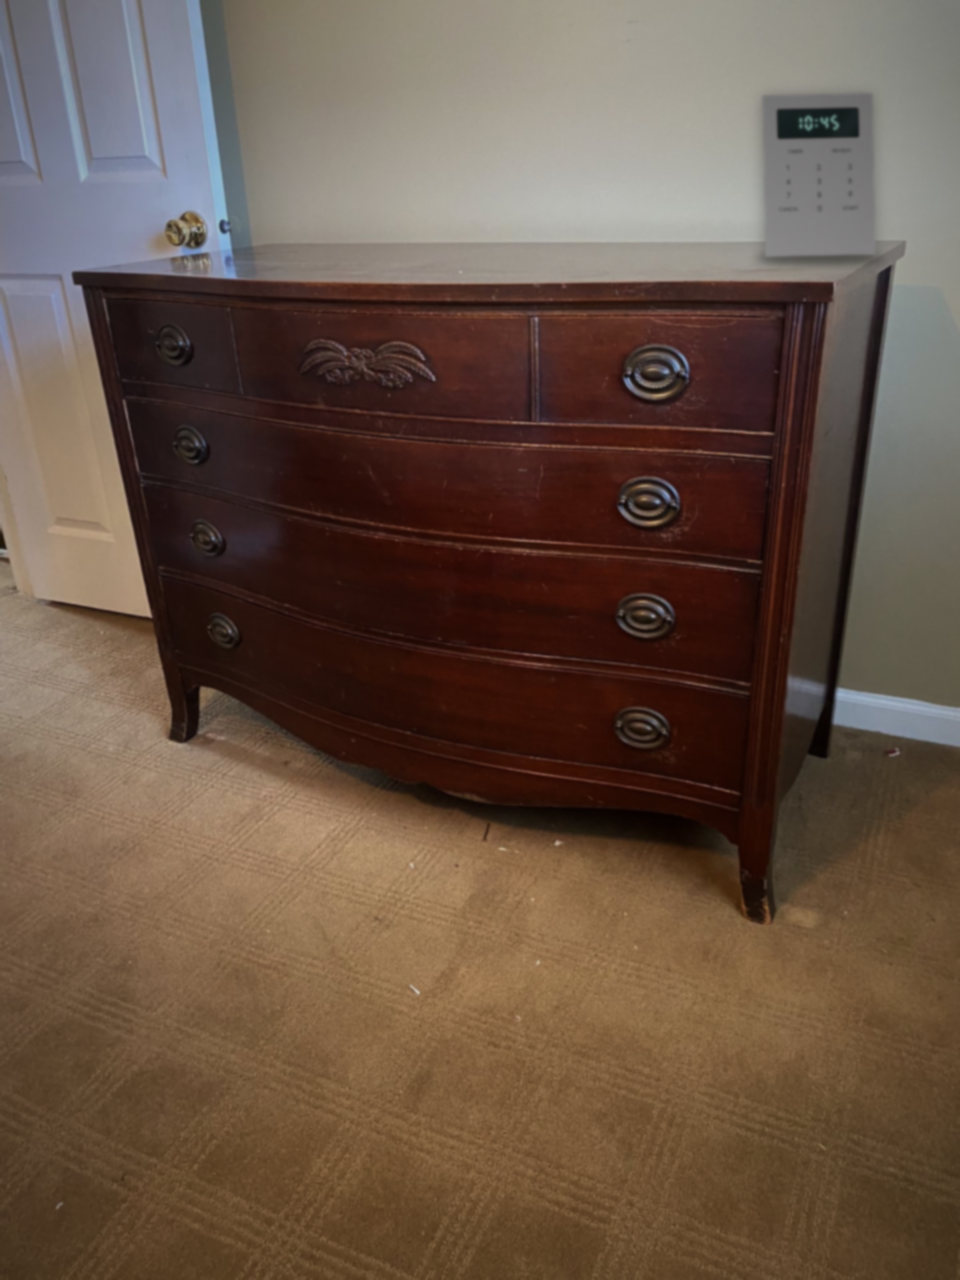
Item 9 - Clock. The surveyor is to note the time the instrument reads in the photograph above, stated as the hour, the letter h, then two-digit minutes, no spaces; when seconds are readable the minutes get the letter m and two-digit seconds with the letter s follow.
10h45
